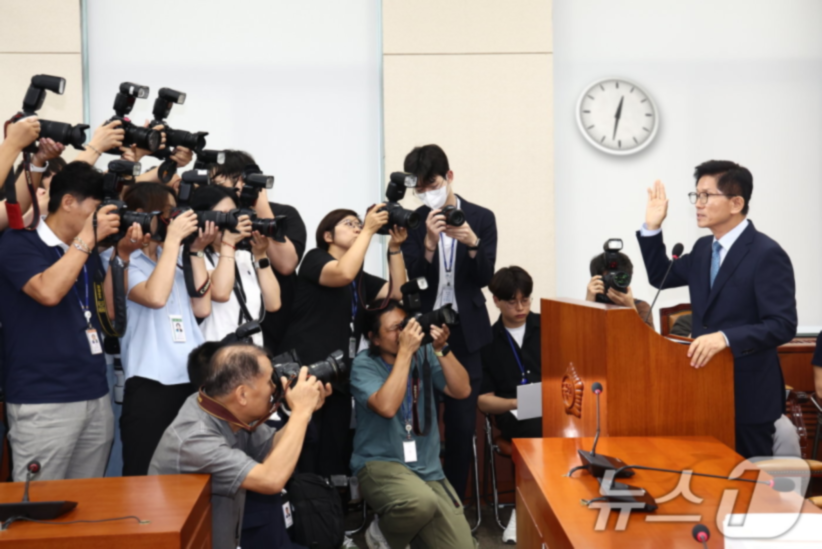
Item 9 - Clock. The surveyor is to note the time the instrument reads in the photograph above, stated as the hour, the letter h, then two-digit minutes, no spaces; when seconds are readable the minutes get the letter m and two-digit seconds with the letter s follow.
12h32
